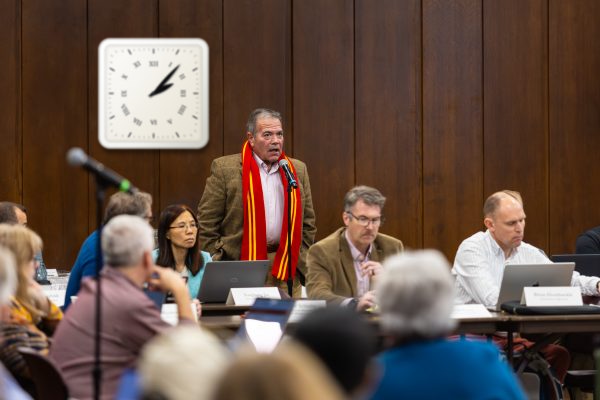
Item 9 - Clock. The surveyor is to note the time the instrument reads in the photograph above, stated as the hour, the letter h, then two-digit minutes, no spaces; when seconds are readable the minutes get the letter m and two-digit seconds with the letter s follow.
2h07
